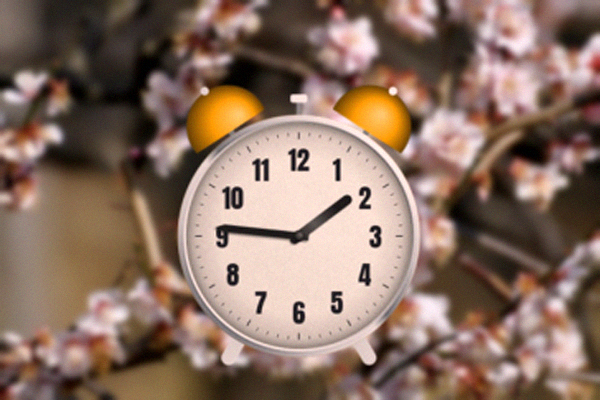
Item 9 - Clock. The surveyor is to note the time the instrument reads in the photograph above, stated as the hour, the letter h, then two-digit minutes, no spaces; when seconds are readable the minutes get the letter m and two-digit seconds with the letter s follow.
1h46
